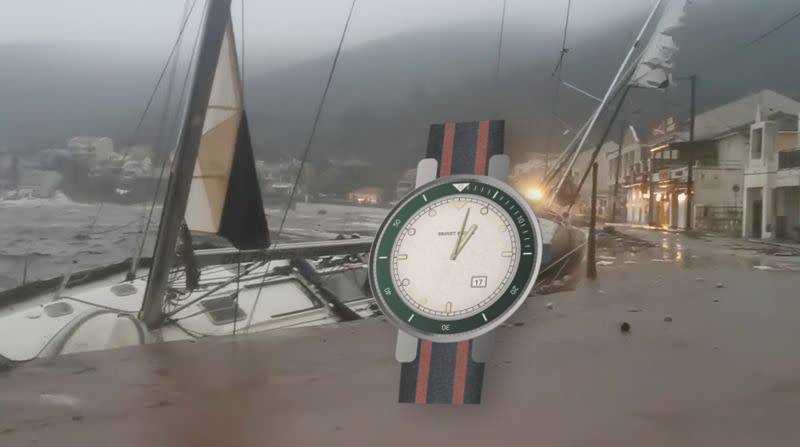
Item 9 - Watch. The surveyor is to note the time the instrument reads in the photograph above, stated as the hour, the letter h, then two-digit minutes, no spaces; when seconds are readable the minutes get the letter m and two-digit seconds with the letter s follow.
1h02
